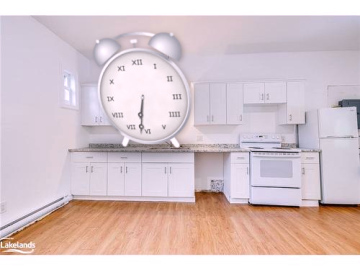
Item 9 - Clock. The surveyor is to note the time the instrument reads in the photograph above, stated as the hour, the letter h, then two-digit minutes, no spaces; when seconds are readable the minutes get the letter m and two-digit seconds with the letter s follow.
6h32
